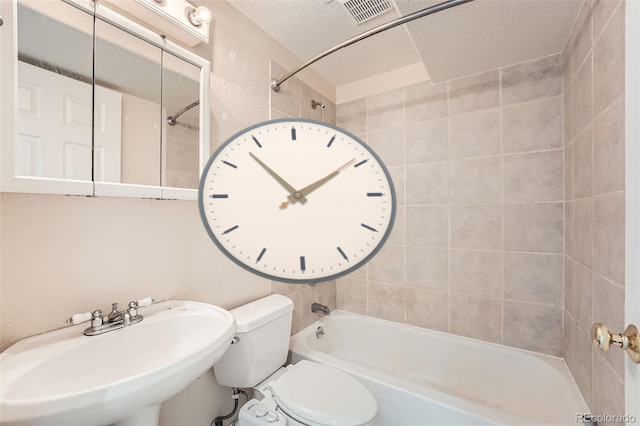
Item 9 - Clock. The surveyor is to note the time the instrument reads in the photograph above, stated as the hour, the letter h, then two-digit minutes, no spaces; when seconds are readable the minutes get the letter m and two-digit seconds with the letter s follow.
1h53m09s
